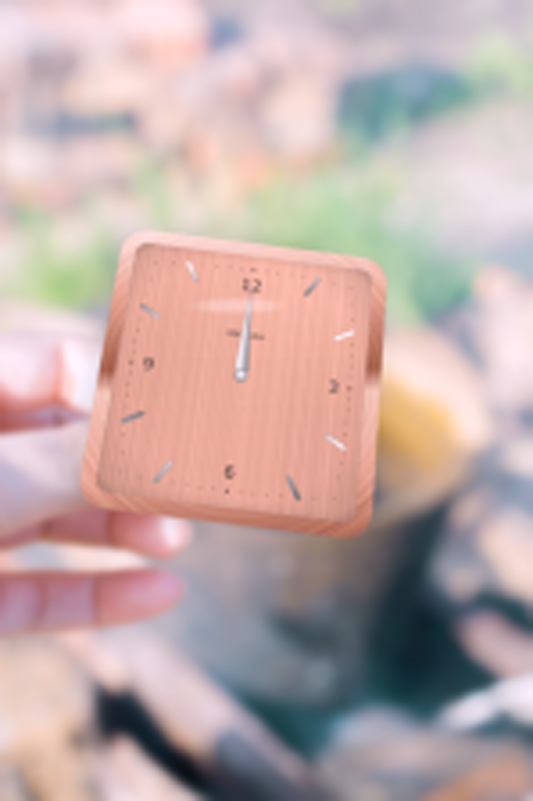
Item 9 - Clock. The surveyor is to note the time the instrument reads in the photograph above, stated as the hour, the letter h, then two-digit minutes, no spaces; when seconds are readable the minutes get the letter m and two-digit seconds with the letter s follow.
12h00
